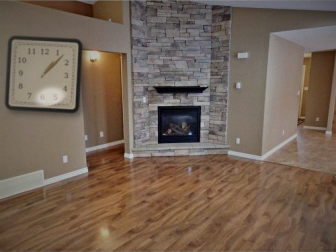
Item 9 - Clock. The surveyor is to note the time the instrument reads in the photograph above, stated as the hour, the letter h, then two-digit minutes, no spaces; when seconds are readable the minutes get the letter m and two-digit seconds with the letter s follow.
1h07
